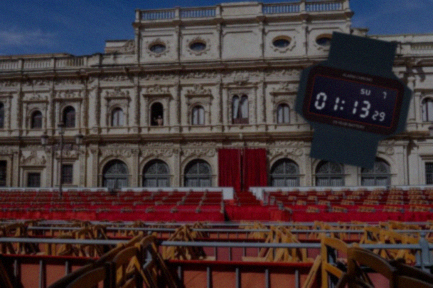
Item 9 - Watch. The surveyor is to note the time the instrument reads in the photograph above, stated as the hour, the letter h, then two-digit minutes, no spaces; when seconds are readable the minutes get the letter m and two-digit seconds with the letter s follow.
1h13
